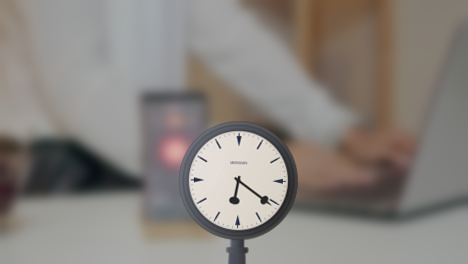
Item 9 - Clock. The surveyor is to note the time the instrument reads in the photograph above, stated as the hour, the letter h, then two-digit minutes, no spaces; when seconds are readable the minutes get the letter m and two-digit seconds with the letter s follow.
6h21
